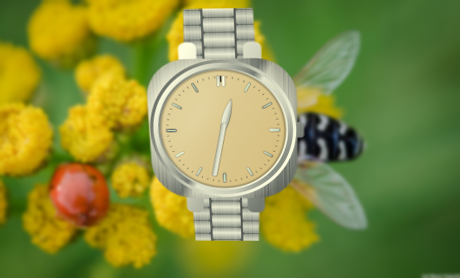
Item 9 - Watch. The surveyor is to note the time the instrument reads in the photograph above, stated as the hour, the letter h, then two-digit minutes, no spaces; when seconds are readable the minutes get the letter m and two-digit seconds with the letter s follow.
12h32
